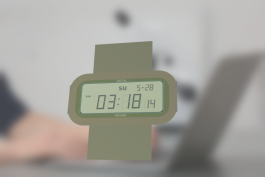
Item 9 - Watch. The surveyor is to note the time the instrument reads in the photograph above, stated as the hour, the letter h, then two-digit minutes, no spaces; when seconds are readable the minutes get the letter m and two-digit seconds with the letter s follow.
3h18m14s
